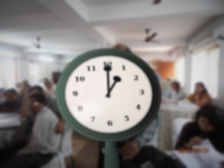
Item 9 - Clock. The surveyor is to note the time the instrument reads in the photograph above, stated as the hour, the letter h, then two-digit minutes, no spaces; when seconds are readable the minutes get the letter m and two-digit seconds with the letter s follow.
1h00
